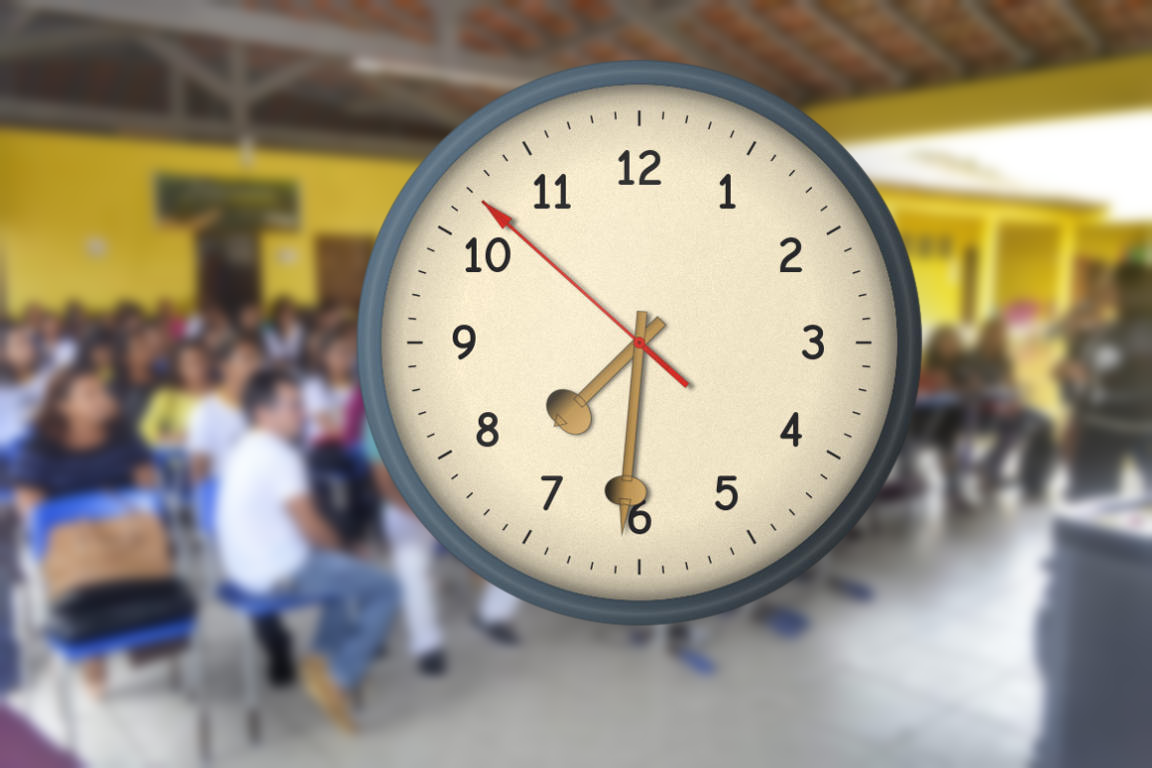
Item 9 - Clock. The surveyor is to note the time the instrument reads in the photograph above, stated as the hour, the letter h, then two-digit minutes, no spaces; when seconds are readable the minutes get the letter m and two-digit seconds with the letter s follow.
7h30m52s
